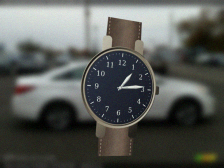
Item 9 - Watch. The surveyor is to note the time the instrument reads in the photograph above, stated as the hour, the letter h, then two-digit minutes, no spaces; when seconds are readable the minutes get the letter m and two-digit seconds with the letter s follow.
1h14
